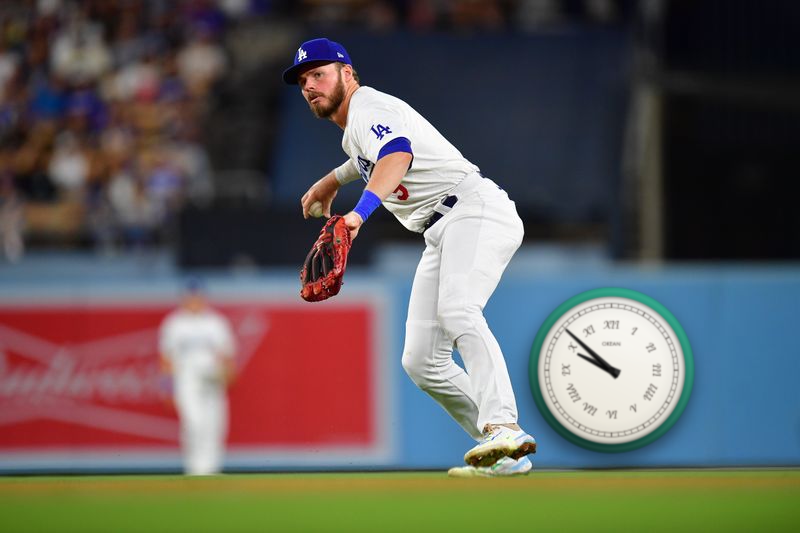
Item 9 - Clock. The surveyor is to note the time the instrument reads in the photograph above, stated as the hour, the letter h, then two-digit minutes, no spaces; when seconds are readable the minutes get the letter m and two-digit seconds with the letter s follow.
9h52
